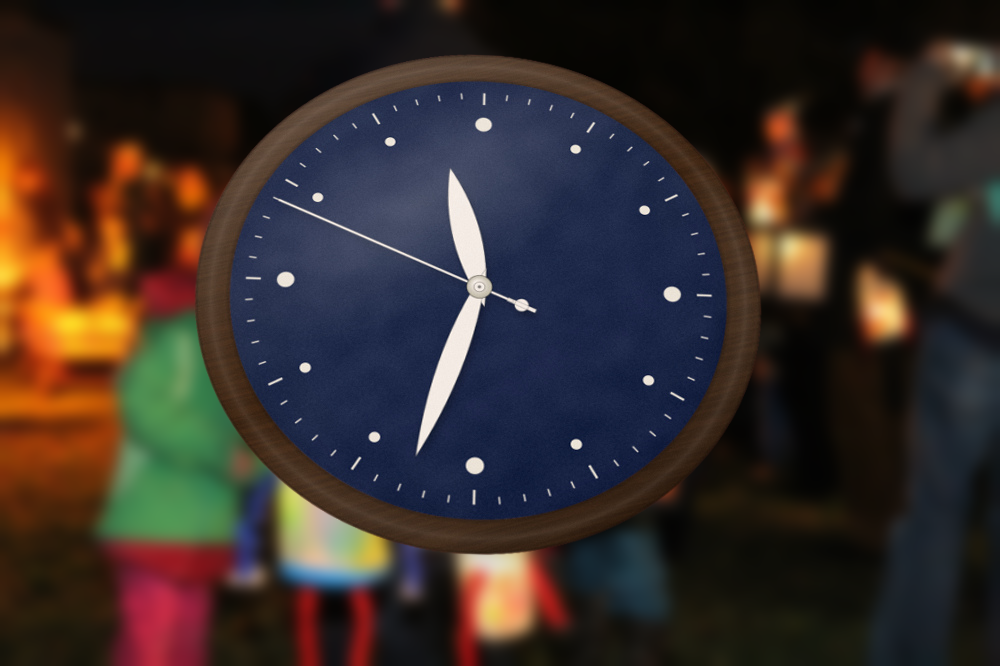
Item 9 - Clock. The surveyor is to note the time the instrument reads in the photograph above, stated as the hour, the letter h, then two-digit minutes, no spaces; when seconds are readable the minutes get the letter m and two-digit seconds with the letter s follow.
11h32m49s
